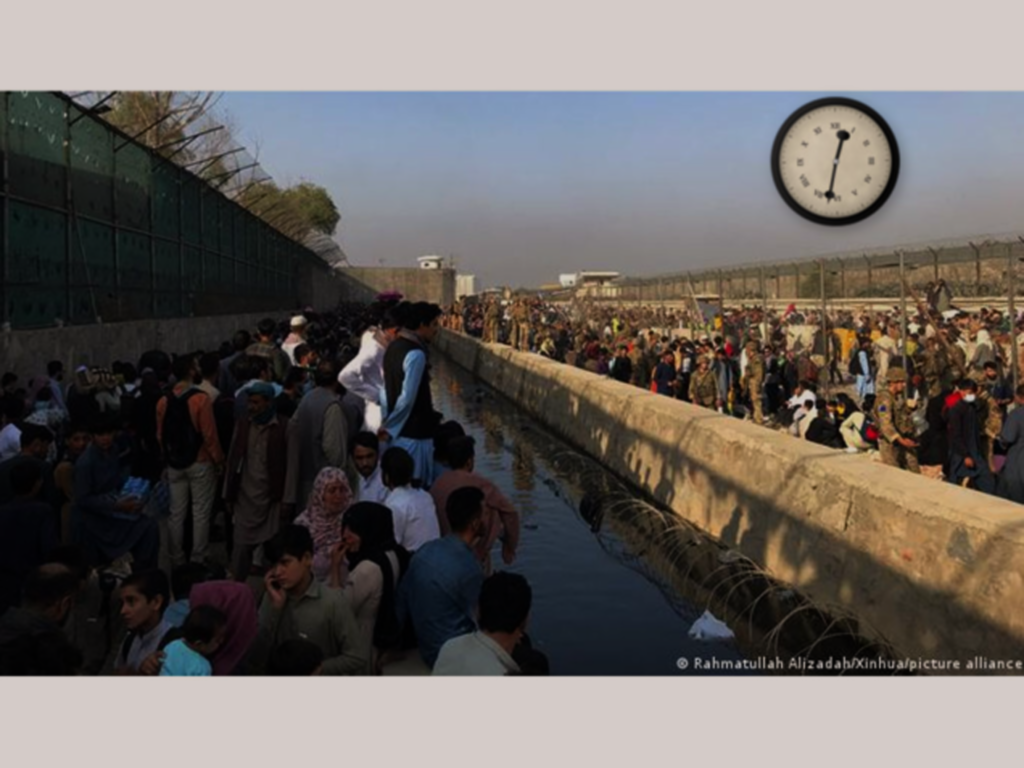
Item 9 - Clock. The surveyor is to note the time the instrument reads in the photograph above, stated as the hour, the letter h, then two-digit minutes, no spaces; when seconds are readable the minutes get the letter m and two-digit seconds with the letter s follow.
12h32
